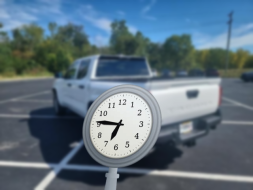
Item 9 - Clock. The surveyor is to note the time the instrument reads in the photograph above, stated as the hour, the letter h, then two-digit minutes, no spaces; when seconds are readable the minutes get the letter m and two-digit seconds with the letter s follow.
6h46
